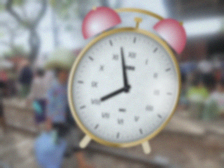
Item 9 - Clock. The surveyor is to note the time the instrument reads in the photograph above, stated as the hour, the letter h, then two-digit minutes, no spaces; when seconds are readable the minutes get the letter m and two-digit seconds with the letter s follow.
7h57
